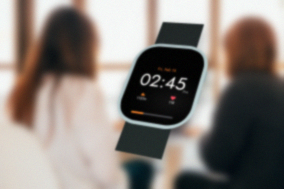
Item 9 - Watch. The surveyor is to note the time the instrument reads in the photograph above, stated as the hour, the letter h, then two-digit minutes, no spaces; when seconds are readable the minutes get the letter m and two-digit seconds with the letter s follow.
2h45
